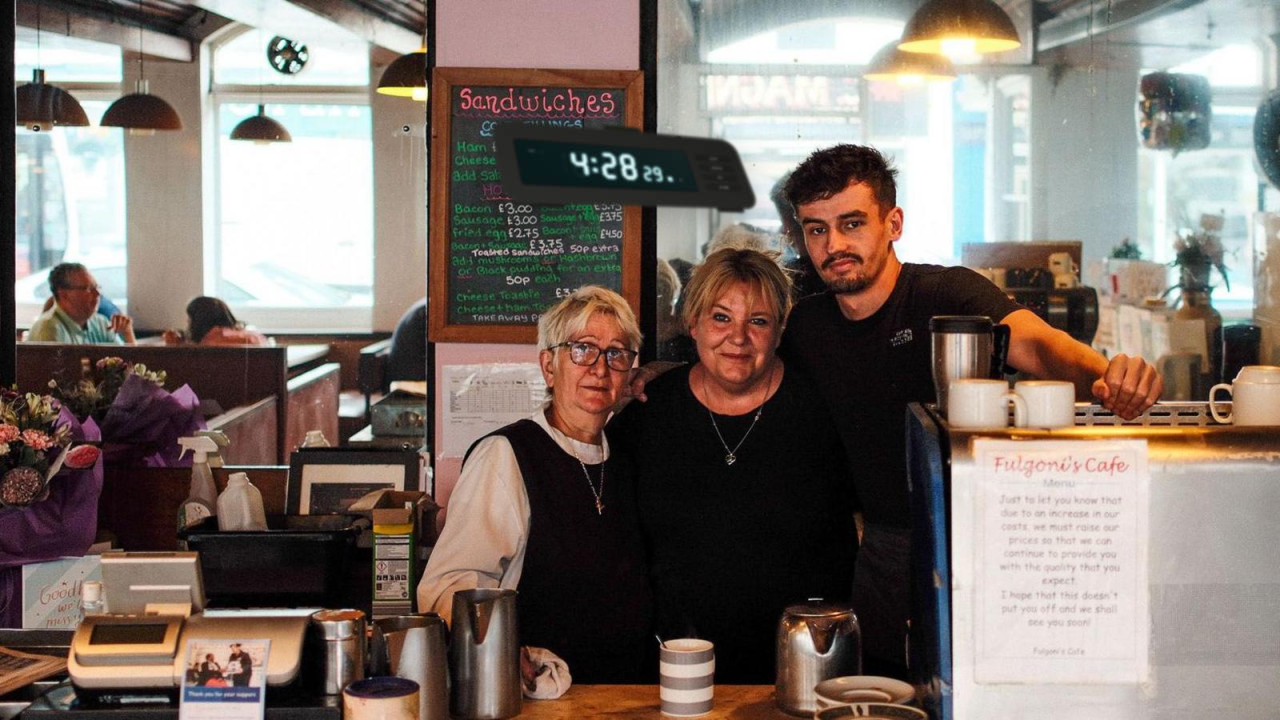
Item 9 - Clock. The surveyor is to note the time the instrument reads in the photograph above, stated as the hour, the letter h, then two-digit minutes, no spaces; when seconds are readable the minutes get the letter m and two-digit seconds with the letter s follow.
4h28m29s
